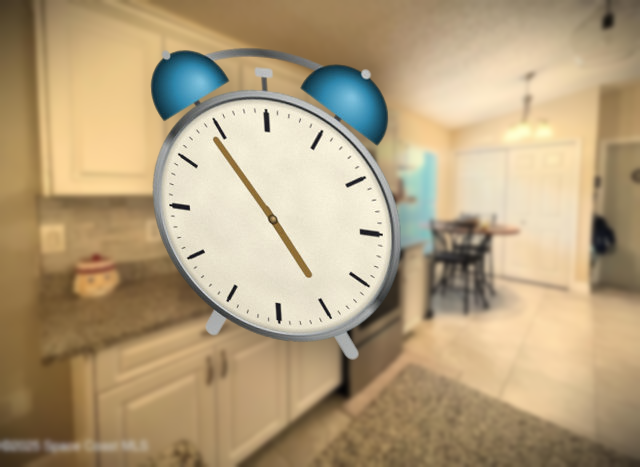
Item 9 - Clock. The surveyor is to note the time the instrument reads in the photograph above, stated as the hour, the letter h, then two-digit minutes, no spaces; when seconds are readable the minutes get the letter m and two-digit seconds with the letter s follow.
4h54
